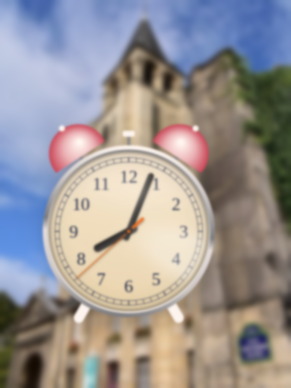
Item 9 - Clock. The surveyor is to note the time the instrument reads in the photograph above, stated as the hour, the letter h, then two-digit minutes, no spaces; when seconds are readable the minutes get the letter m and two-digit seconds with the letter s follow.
8h03m38s
